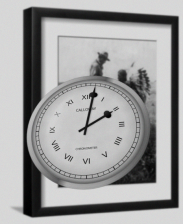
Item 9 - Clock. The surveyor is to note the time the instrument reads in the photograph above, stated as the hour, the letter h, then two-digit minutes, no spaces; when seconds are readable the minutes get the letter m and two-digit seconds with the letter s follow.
2h02
